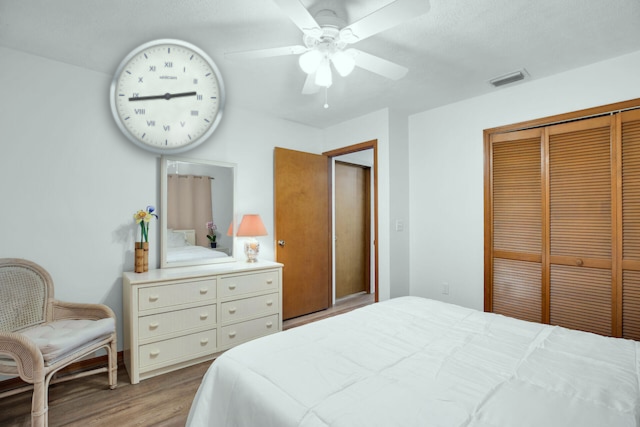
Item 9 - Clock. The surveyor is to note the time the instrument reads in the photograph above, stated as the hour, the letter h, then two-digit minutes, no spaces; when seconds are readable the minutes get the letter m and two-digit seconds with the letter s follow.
2h44
